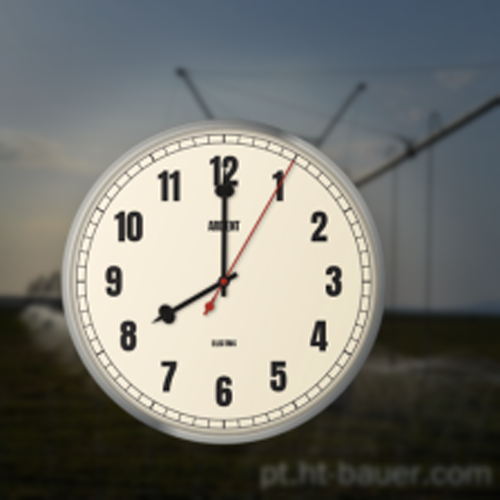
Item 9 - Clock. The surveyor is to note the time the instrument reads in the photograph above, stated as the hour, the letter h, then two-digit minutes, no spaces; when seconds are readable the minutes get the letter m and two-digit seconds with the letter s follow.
8h00m05s
